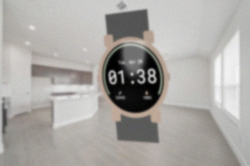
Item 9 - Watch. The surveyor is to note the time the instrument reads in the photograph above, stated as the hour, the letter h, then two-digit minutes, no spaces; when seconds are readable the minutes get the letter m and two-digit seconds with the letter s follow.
1h38
